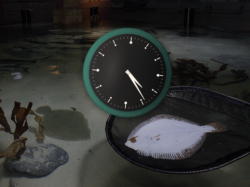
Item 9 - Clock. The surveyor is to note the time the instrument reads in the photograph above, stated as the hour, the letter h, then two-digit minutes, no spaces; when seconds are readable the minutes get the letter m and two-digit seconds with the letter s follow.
4h24
